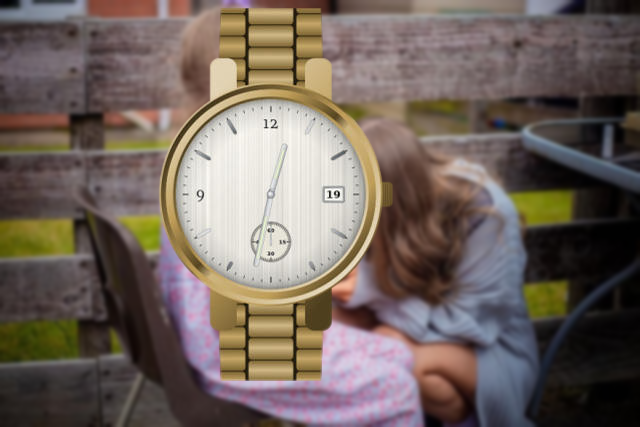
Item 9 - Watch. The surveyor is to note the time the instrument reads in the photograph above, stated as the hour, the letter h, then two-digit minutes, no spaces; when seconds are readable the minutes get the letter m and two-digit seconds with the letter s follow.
12h32
